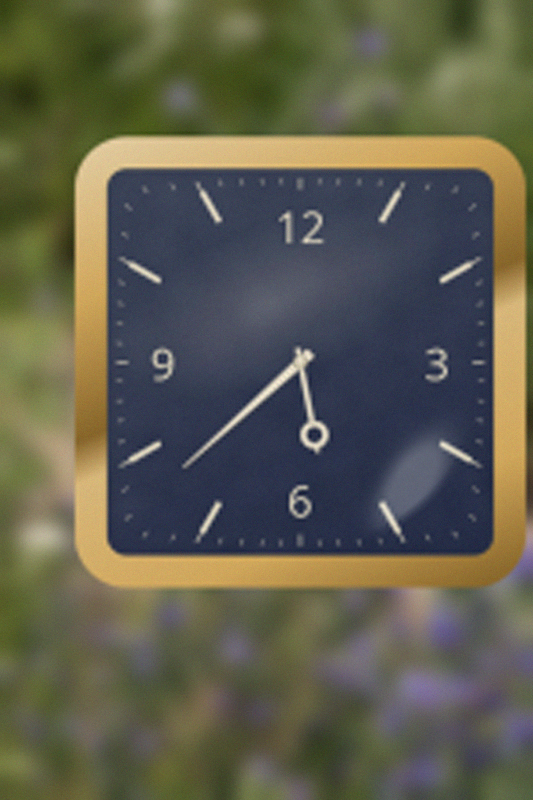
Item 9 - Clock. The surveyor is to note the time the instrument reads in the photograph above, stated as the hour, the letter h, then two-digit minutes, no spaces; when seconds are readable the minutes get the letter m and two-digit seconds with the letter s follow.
5h38
